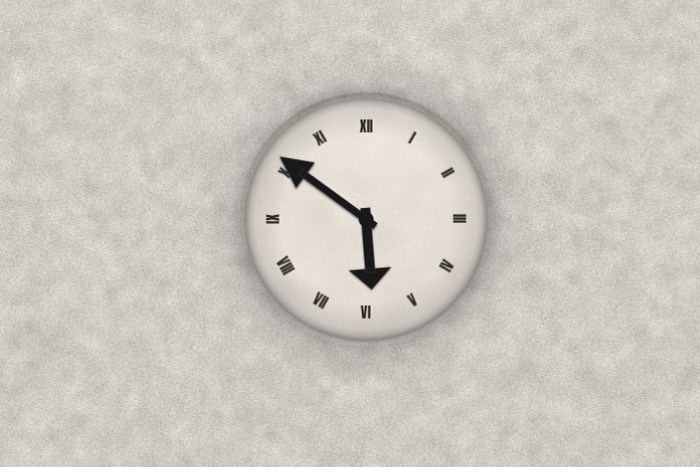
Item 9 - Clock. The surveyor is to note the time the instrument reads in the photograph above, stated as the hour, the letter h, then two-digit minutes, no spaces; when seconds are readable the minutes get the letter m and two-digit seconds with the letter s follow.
5h51
